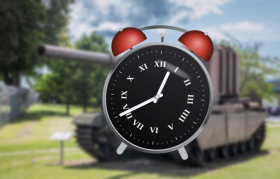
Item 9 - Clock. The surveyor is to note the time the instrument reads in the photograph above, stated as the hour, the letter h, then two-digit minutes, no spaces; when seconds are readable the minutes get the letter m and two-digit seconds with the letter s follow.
12h40
